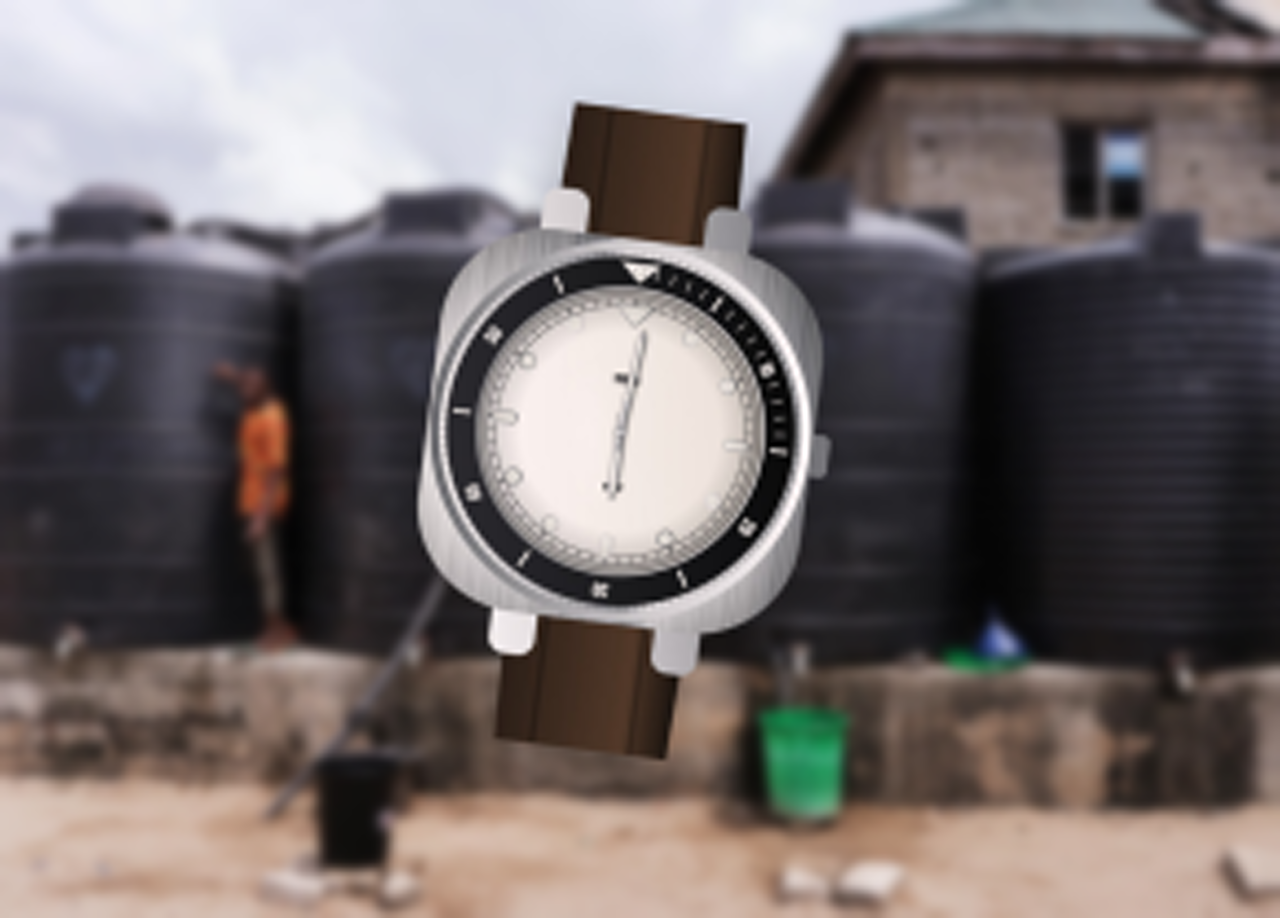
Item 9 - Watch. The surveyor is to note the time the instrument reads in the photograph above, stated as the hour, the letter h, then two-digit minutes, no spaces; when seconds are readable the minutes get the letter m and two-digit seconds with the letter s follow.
6h01
